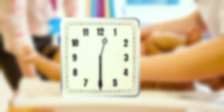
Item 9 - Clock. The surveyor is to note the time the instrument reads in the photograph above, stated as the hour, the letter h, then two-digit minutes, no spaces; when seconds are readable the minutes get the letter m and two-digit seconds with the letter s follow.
12h30
